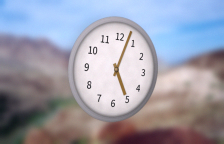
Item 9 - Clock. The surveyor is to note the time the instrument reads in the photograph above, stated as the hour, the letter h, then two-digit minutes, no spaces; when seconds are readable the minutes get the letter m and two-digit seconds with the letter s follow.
5h03
